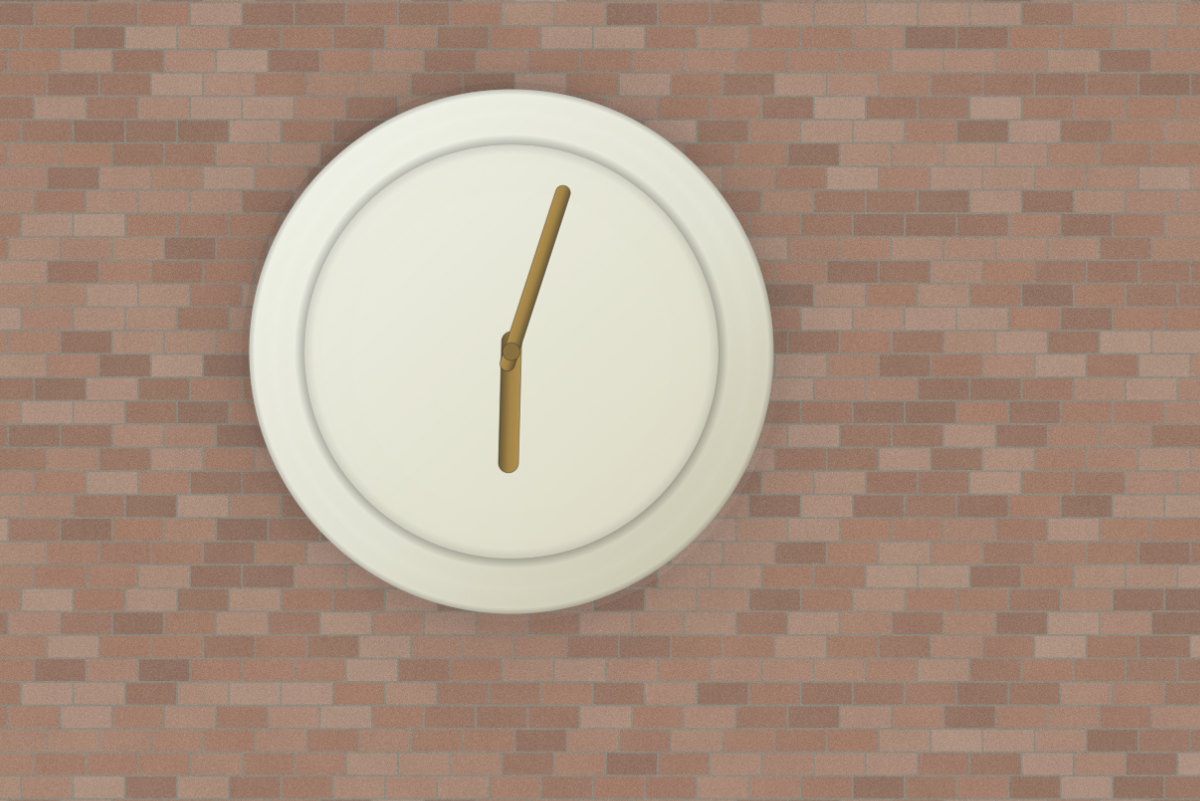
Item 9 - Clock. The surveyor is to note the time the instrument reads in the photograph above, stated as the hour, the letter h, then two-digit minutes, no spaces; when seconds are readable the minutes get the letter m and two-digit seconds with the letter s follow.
6h03
